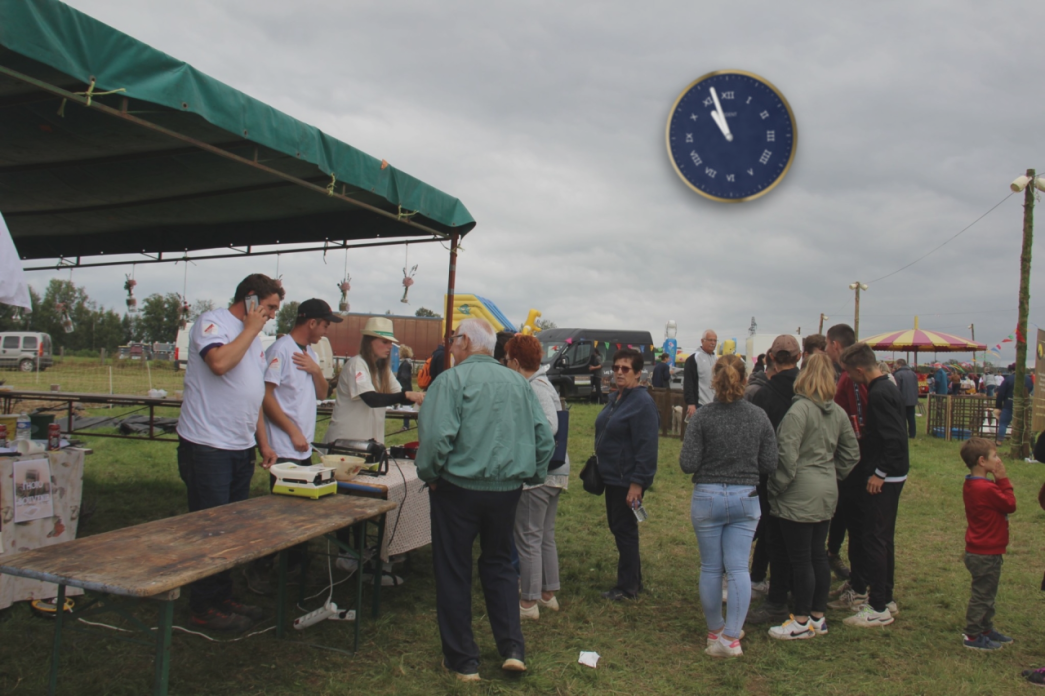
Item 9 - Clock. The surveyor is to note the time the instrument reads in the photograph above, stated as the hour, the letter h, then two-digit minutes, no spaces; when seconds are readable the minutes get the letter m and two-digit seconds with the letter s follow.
10h57
